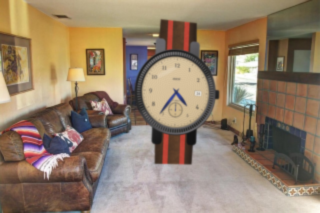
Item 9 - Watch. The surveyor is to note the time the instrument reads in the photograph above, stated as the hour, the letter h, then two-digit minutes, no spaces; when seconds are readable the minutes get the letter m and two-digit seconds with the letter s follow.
4h36
